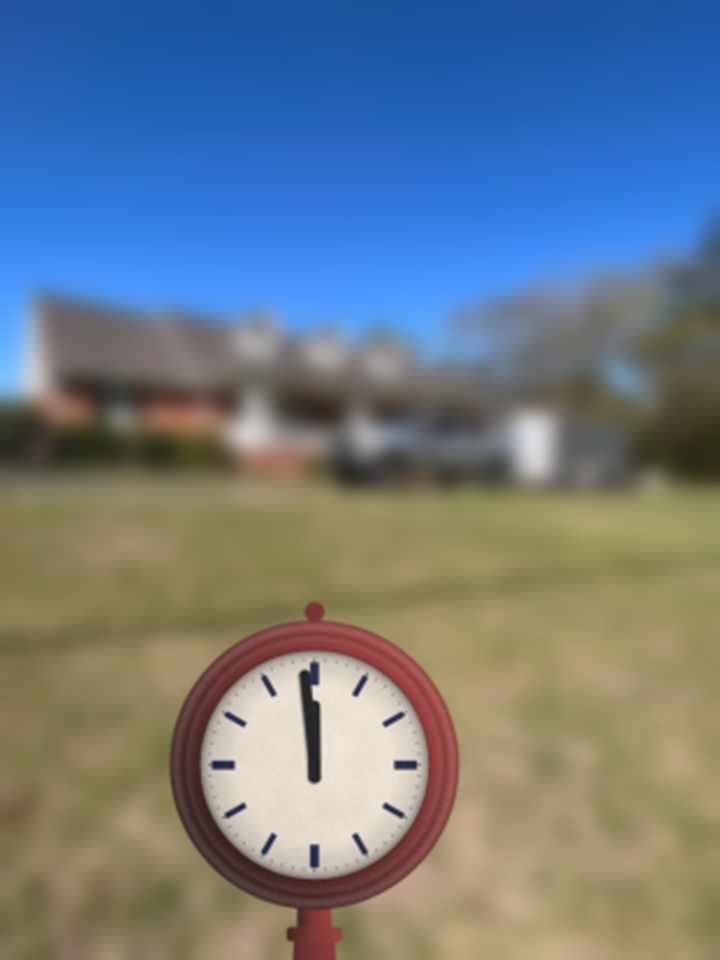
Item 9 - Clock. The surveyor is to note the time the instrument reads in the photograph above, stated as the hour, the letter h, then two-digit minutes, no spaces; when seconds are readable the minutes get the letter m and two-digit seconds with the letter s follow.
11h59
